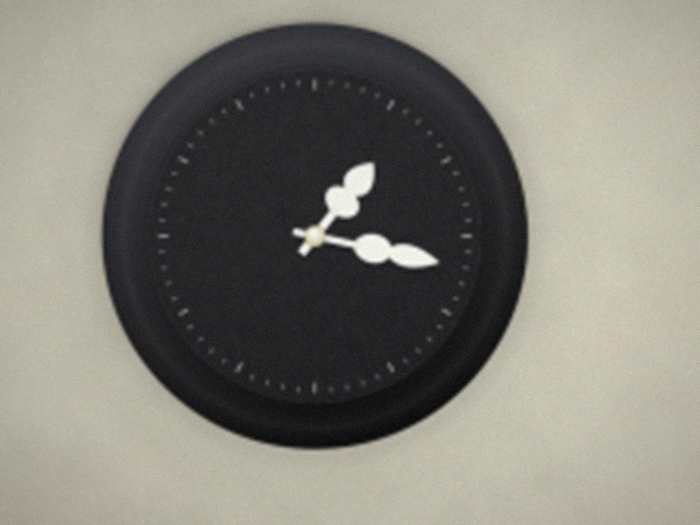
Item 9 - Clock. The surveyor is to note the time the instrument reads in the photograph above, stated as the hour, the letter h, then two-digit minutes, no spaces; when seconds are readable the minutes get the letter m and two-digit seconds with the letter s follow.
1h17
